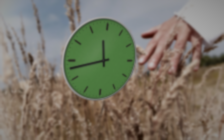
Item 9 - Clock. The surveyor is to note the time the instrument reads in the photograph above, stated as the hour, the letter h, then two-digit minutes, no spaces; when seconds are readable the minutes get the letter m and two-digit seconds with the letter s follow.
11h43
